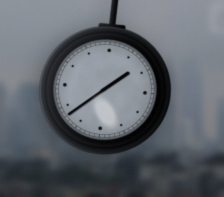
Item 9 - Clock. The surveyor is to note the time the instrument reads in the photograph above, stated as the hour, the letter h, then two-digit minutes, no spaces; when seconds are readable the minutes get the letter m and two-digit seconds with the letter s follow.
1h38
